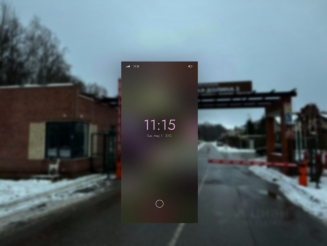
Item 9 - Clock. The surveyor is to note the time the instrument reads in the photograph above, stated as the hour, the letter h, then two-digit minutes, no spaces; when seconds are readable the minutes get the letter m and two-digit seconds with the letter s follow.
11h15
